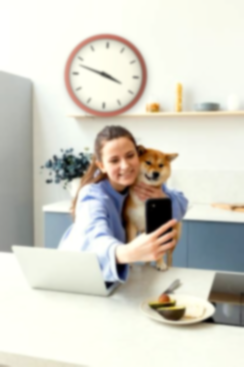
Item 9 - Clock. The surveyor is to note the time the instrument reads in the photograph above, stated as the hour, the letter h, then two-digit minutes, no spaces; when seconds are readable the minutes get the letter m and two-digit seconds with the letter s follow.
3h48
